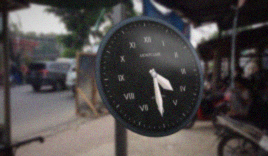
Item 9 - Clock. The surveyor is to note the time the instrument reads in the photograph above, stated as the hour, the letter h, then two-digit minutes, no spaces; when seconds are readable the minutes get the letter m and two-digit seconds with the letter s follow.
4h30
